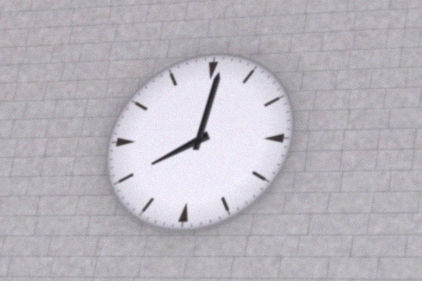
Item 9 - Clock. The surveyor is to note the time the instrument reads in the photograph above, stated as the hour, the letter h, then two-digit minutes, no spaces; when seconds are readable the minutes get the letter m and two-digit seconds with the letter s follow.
8h01
